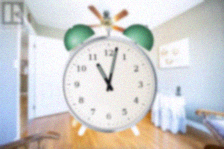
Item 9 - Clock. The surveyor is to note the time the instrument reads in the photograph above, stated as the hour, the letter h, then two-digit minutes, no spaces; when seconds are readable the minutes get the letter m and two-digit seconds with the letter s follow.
11h02
